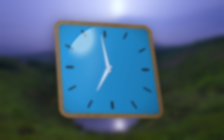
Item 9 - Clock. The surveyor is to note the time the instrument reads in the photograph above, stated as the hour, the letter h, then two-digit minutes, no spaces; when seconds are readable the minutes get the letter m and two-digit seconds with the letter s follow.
6h59
